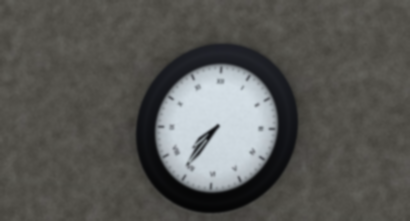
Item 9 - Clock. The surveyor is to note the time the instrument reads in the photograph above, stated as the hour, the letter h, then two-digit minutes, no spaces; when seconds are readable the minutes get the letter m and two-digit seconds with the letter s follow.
7h36
